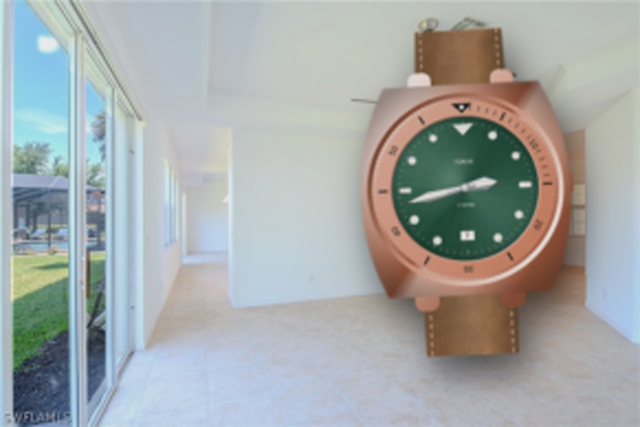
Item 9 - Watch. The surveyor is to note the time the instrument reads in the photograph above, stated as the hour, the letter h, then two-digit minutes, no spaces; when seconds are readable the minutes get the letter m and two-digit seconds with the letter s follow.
2h43
